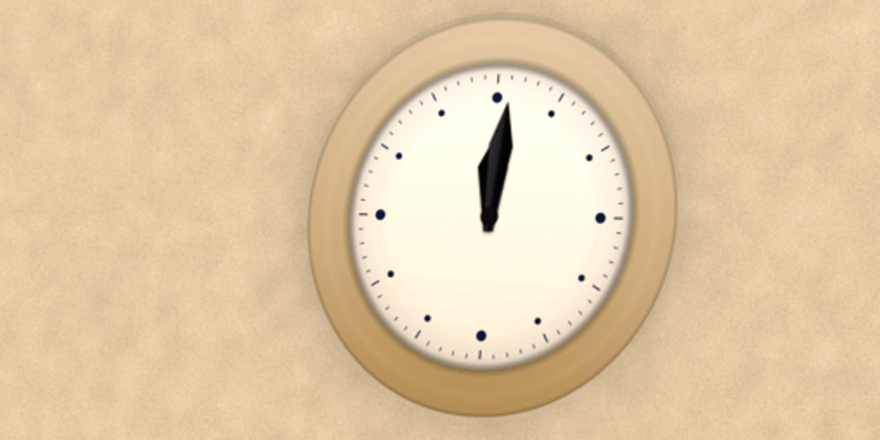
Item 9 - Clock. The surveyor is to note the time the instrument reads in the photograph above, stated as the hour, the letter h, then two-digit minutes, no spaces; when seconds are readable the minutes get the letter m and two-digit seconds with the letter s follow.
12h01
